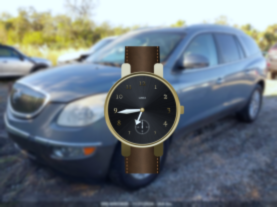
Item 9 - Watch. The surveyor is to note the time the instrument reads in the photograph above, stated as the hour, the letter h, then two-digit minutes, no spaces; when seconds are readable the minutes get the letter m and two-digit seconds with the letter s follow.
6h44
